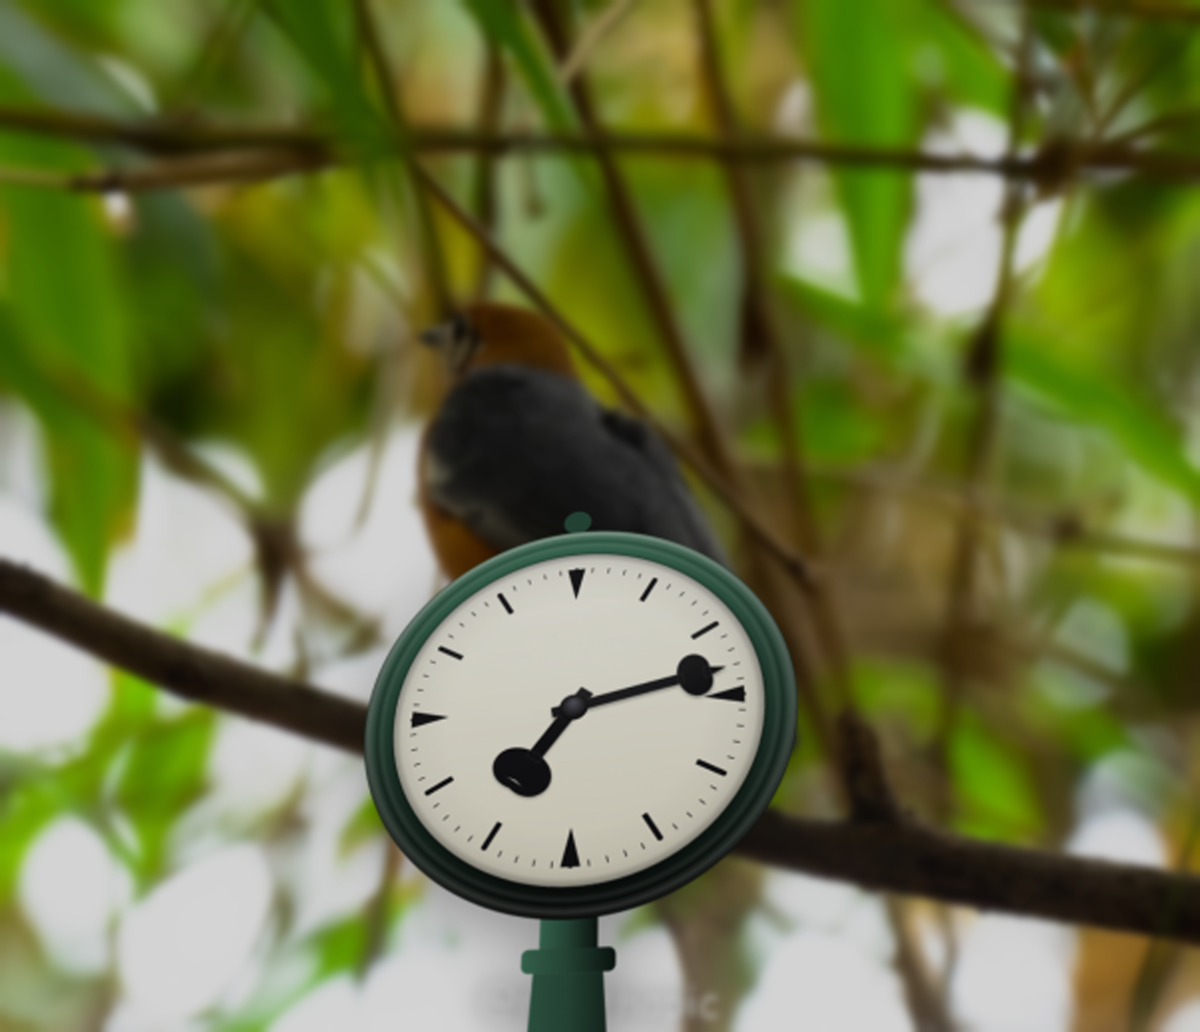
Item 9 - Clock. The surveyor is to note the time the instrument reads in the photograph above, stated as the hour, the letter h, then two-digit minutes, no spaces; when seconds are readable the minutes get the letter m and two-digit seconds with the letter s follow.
7h13
